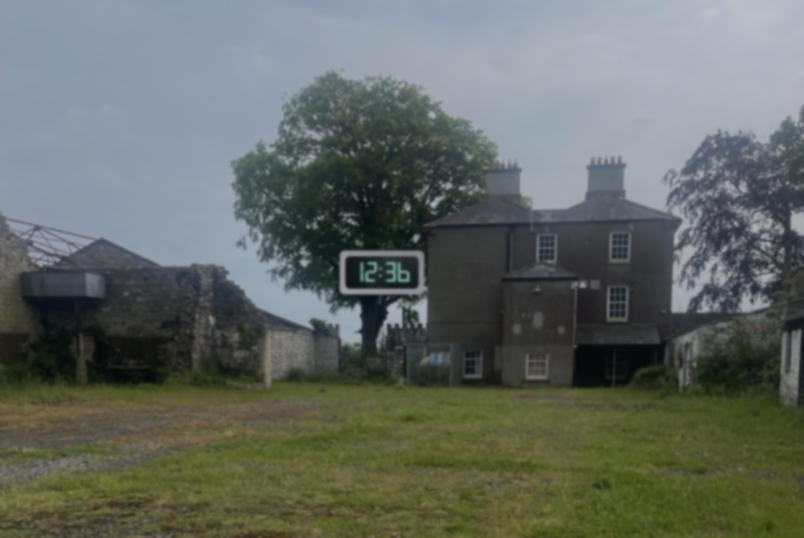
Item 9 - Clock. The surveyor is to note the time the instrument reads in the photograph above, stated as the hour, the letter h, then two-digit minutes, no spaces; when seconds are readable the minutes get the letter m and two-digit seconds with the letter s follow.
12h36
